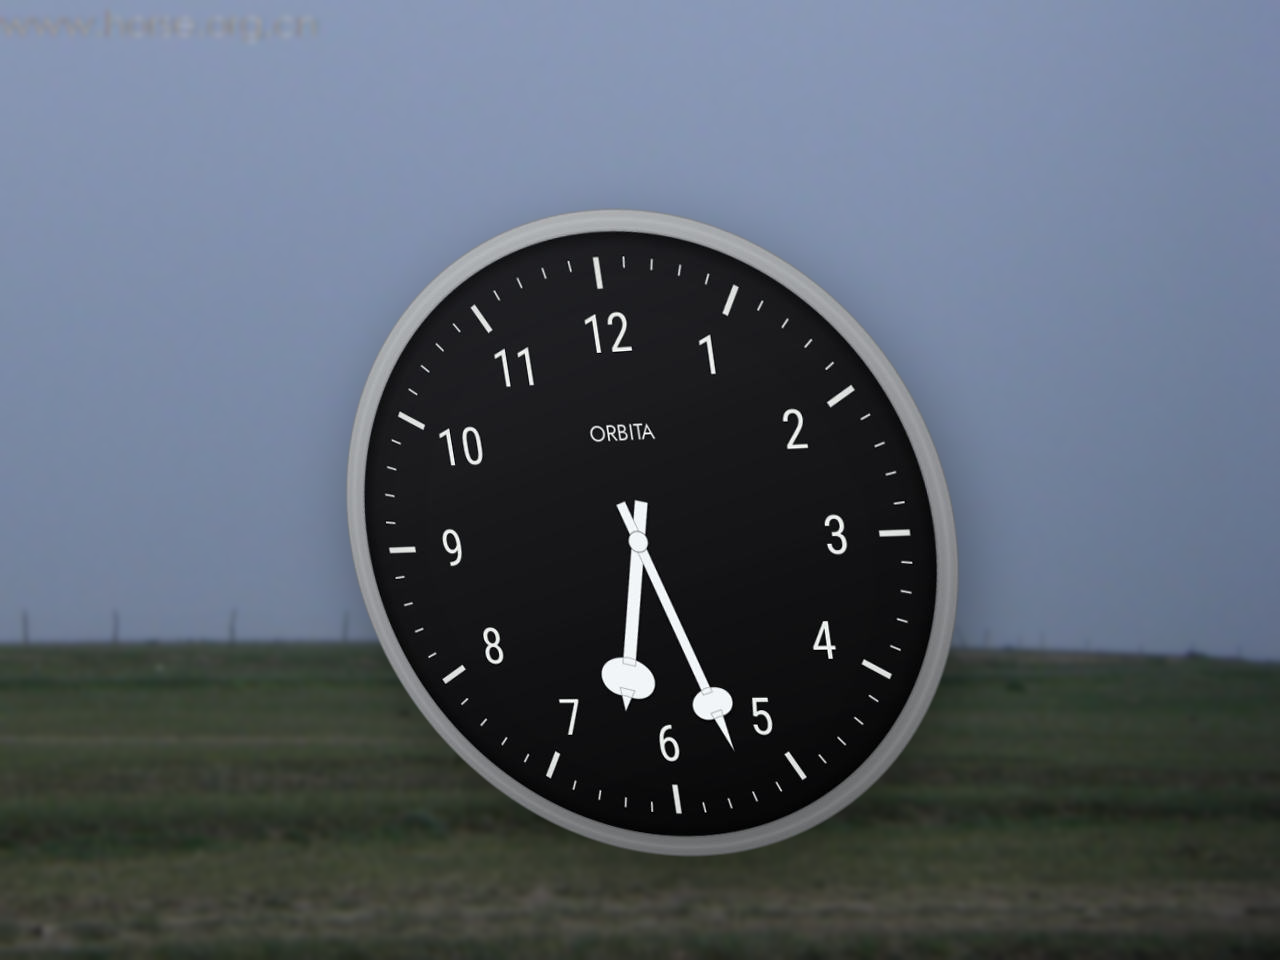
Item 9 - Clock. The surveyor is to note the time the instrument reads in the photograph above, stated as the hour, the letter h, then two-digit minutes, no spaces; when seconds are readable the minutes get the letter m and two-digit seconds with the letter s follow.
6h27
